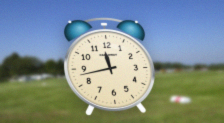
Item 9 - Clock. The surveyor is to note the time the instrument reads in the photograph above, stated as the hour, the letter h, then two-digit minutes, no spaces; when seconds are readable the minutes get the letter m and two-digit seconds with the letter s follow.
11h43
